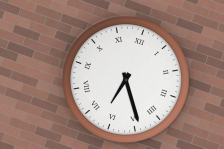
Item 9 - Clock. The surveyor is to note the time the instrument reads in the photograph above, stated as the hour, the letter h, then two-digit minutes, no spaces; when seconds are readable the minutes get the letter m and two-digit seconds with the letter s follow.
6h24
